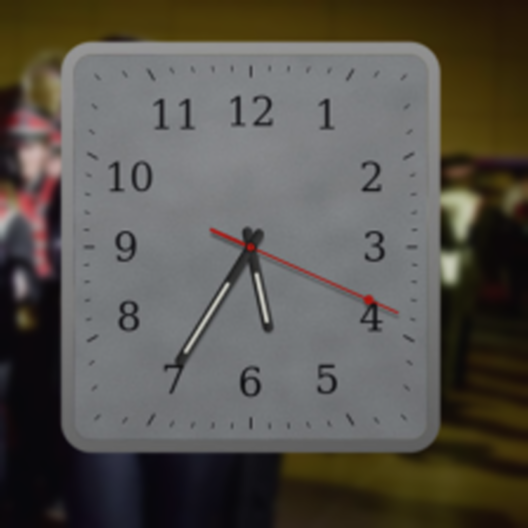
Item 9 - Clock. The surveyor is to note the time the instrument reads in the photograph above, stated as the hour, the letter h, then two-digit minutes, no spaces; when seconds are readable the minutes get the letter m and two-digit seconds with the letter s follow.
5h35m19s
